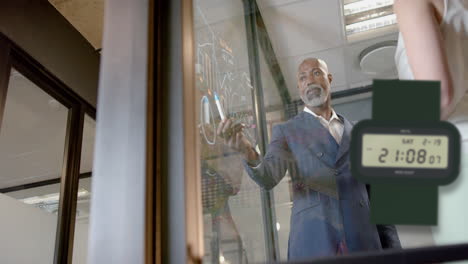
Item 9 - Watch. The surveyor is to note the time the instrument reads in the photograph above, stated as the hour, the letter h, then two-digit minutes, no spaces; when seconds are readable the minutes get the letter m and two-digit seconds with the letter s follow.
21h08
